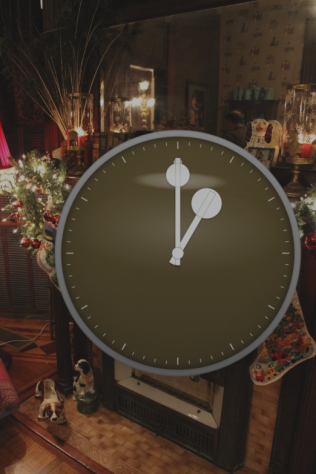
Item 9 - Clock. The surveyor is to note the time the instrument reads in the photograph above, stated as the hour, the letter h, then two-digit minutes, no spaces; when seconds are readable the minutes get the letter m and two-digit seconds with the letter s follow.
1h00
